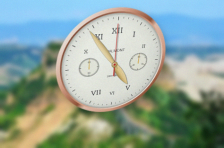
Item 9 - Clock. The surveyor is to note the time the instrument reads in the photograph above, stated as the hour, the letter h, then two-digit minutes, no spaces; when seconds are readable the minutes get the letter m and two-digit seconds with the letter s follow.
4h54
